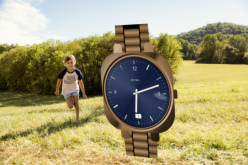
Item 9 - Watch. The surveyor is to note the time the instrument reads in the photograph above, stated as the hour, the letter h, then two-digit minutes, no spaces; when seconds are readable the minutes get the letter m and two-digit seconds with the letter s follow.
6h12
